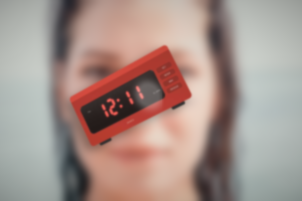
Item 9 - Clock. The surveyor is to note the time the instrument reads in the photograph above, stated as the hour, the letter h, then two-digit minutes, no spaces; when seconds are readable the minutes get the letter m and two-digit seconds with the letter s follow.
12h11
